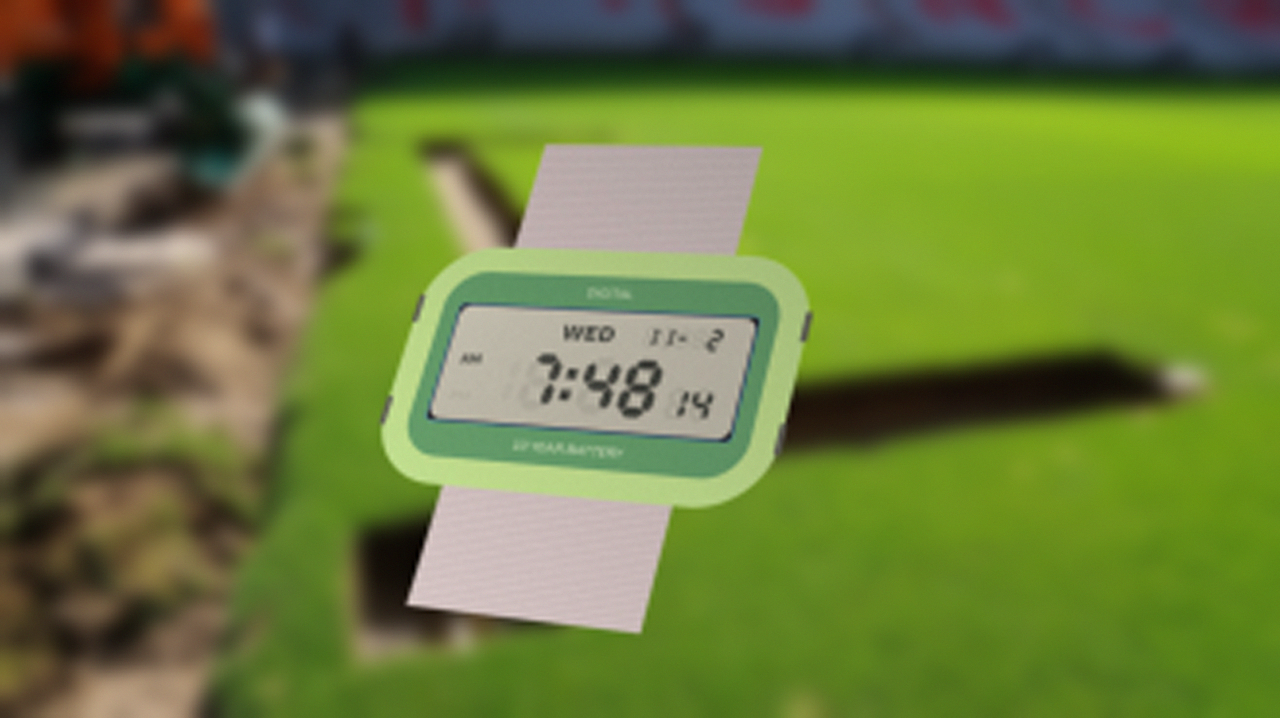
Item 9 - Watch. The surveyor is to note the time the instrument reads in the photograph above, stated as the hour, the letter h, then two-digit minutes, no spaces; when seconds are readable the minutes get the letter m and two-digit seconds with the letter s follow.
7h48m14s
